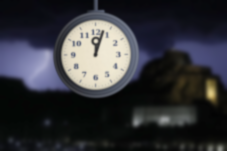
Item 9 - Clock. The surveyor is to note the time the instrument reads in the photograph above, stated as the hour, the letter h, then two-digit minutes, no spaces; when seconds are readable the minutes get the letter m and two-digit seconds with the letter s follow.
12h03
